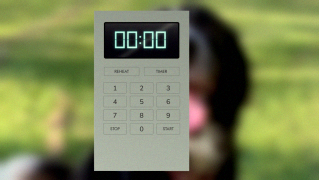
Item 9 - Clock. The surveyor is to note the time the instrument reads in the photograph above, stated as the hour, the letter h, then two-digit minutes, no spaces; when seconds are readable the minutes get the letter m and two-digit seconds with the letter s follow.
0h00
